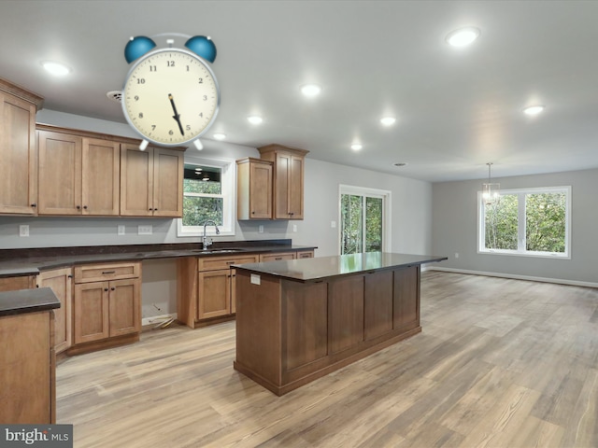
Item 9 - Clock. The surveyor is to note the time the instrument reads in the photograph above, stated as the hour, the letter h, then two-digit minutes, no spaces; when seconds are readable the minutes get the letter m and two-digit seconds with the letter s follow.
5h27
